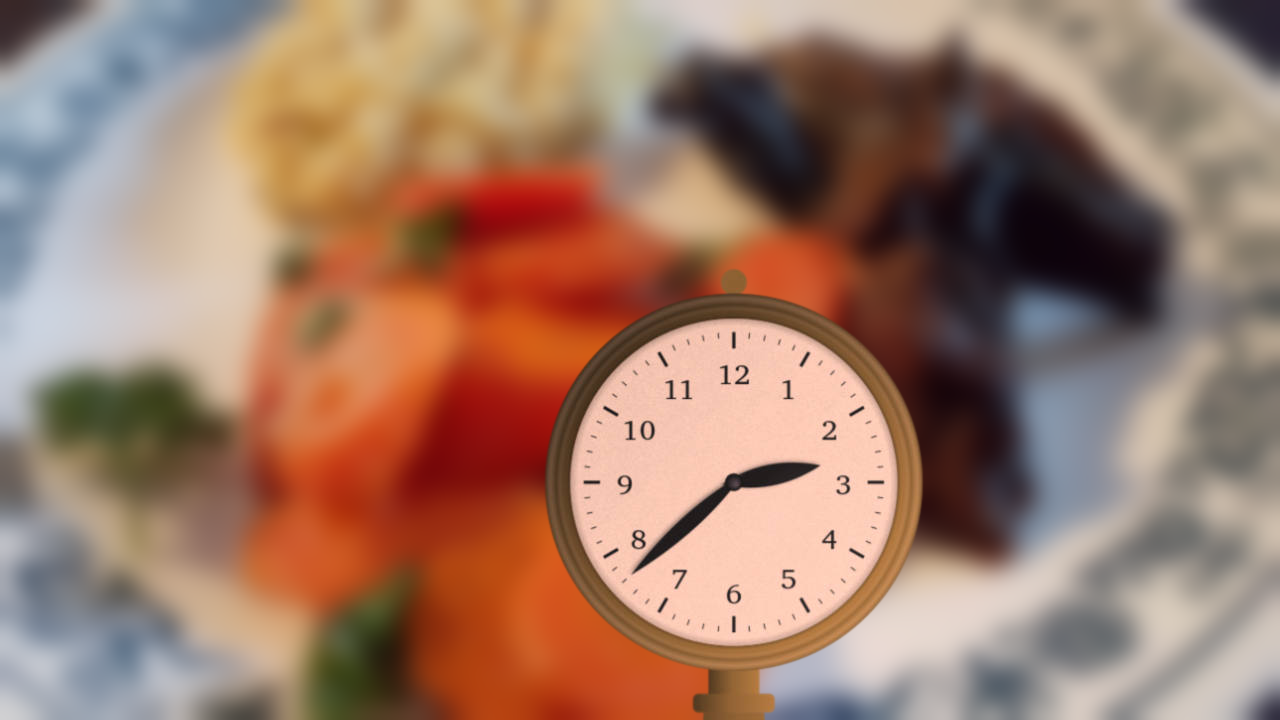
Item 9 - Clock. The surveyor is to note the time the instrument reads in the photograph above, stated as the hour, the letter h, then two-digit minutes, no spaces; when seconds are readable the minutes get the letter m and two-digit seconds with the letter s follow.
2h38
